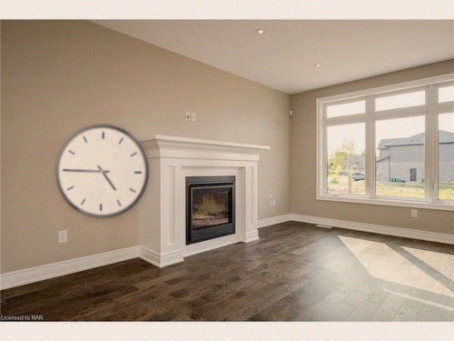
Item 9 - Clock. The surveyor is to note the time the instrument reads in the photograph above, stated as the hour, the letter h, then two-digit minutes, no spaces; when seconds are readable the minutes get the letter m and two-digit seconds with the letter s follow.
4h45
